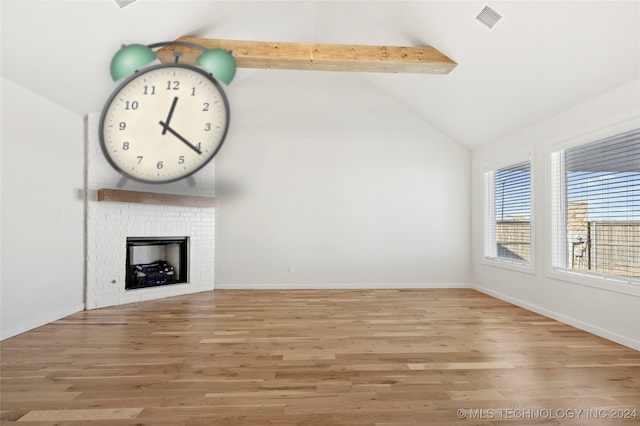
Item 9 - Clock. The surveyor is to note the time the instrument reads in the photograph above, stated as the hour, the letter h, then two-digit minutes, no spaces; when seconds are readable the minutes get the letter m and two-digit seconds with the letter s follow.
12h21
